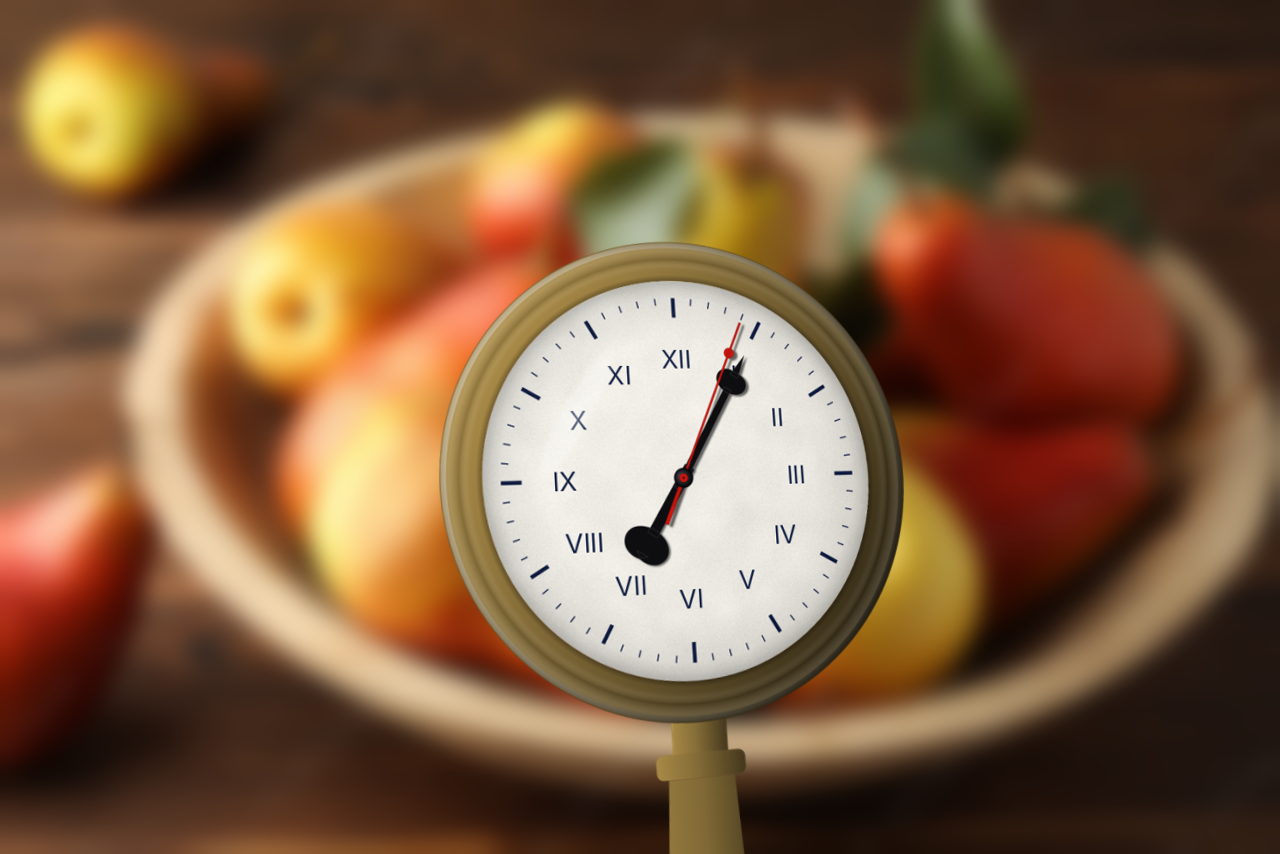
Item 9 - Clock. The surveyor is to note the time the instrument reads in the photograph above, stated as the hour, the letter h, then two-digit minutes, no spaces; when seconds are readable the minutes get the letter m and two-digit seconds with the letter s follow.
7h05m04s
